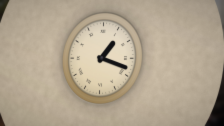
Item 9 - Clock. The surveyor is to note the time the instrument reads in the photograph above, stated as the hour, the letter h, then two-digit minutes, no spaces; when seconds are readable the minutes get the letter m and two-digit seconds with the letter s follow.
1h18
